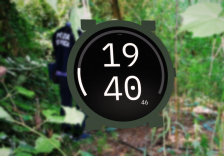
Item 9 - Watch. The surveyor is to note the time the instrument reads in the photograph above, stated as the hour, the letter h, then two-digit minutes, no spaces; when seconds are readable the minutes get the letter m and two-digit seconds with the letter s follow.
19h40
